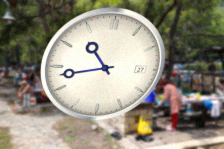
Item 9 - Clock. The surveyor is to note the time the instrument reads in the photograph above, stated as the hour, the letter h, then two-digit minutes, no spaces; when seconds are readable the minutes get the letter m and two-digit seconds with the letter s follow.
10h43
